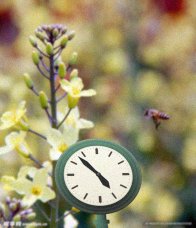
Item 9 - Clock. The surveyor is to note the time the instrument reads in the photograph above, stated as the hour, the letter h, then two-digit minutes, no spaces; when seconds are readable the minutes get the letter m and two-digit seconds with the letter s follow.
4h53
